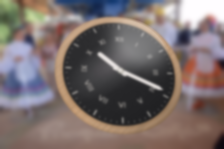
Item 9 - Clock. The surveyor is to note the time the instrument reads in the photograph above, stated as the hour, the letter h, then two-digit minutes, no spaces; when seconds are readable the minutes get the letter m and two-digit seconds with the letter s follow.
10h19
